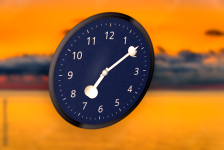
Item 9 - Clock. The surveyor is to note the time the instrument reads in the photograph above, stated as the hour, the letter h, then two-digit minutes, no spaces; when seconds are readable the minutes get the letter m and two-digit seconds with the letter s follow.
7h09
